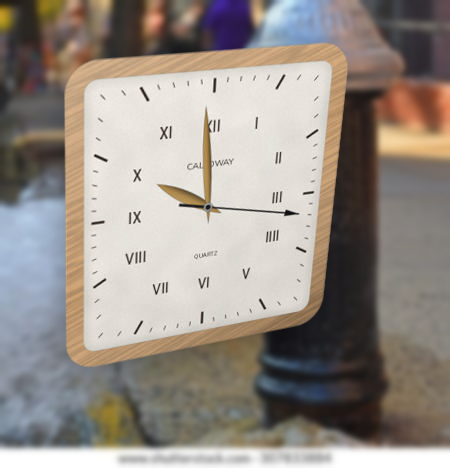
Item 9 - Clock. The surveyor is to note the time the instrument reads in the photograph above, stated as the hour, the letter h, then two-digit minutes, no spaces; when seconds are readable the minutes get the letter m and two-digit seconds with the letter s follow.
9h59m17s
